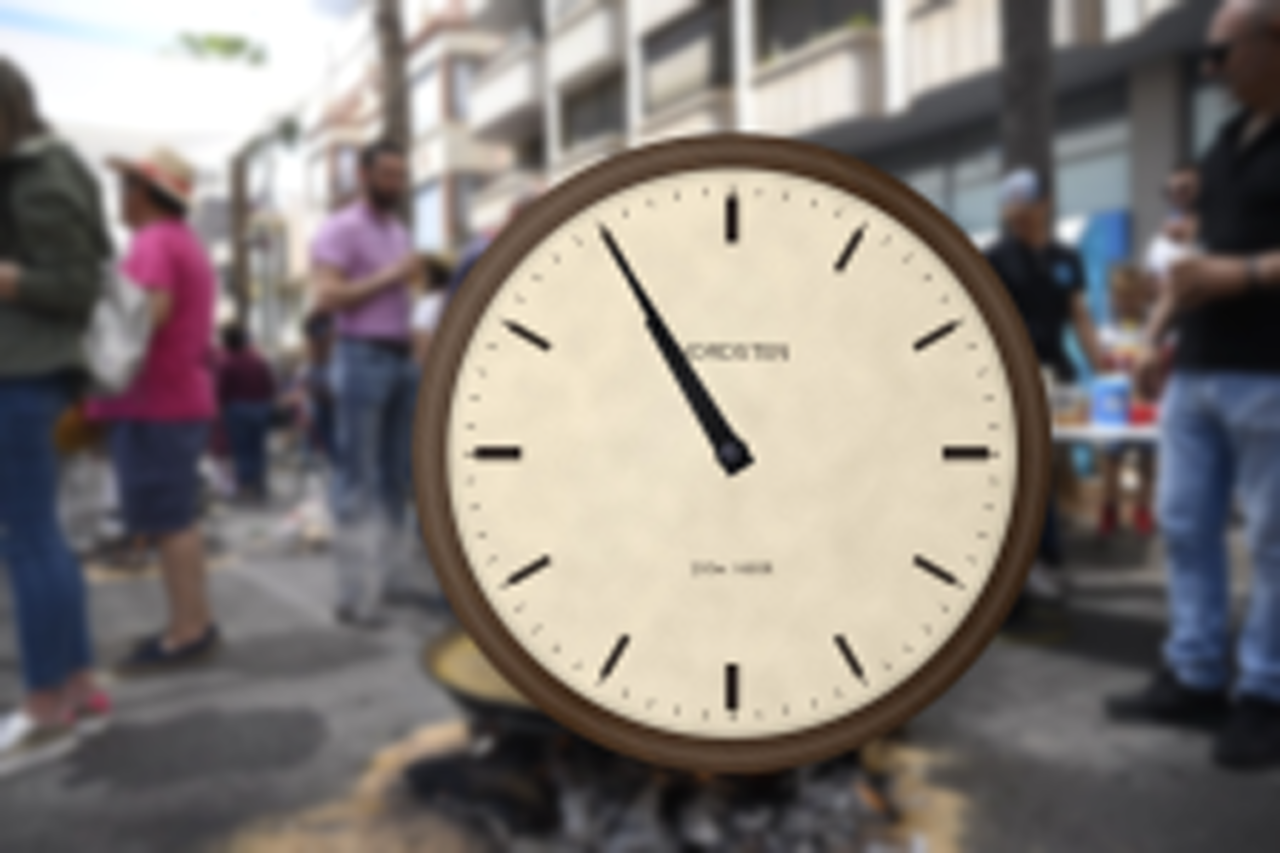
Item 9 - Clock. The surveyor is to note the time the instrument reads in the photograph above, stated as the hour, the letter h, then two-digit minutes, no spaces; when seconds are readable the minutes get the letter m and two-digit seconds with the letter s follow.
10h55
